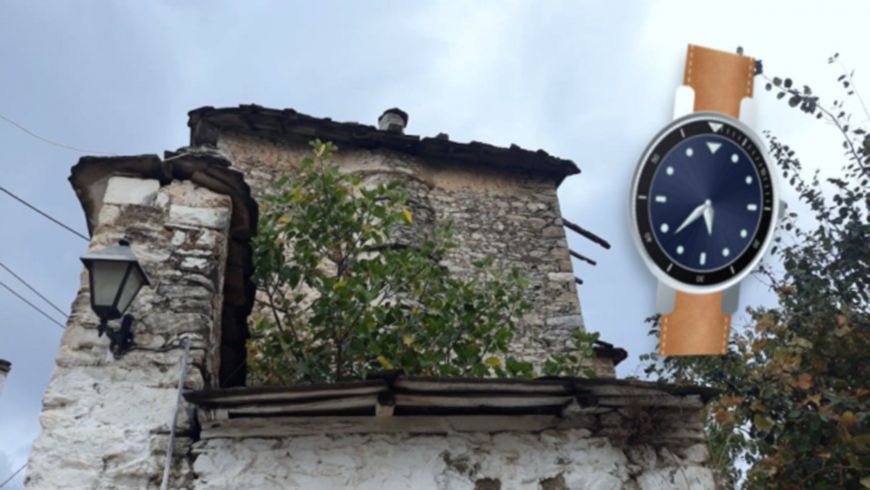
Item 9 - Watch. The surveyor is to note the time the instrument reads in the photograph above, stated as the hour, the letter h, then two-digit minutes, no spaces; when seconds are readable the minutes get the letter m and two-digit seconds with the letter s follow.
5h38
